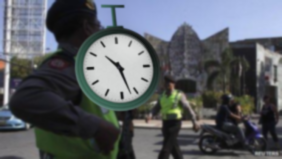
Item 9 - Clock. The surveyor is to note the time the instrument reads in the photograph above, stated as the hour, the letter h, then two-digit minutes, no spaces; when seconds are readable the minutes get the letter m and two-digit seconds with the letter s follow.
10h27
